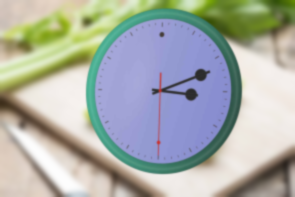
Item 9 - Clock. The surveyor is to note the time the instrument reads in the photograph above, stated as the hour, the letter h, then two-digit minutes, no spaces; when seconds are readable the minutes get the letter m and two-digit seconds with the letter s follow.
3h11m30s
